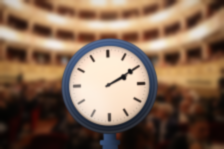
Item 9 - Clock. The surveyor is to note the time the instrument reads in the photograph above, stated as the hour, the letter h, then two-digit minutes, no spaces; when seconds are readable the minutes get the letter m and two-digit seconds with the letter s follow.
2h10
